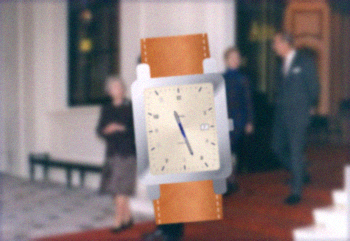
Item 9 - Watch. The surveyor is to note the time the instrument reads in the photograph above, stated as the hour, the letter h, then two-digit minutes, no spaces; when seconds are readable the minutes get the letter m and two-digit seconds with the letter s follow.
11h27
